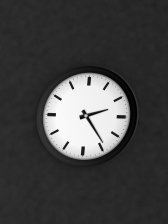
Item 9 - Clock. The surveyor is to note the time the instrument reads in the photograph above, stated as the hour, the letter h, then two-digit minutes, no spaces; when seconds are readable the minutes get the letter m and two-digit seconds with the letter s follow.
2h24
